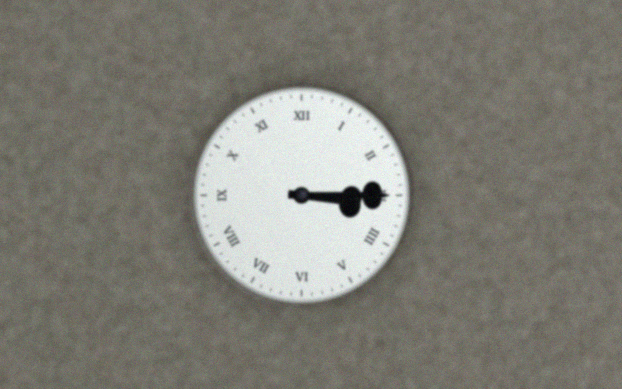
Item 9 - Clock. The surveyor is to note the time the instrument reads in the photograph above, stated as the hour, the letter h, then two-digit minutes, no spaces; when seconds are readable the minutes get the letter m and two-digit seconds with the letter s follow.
3h15
